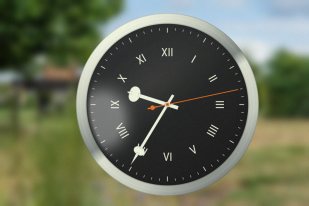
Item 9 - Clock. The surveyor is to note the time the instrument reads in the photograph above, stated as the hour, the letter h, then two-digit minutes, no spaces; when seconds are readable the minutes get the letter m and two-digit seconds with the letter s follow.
9h35m13s
